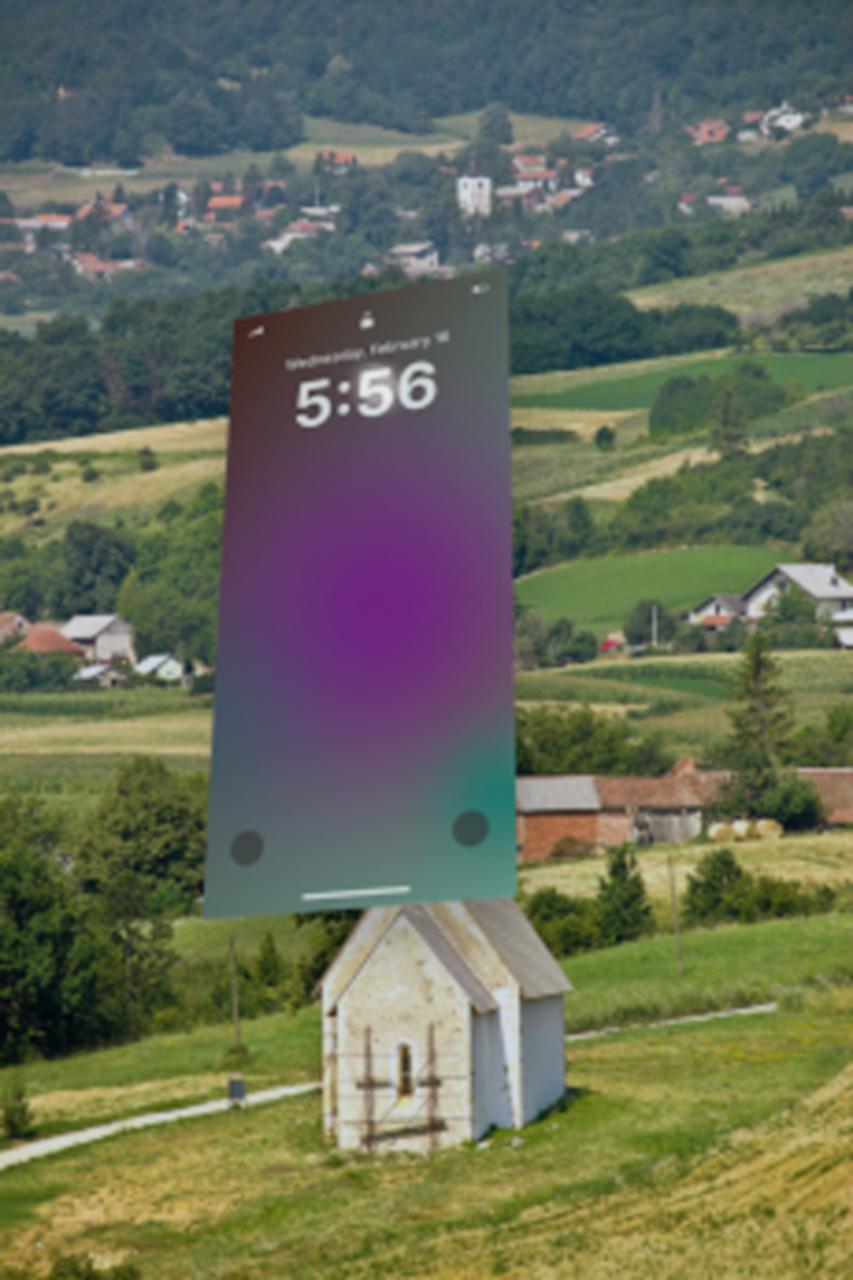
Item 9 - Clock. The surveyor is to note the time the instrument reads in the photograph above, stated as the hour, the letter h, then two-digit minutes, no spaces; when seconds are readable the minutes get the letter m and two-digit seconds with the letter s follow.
5h56
